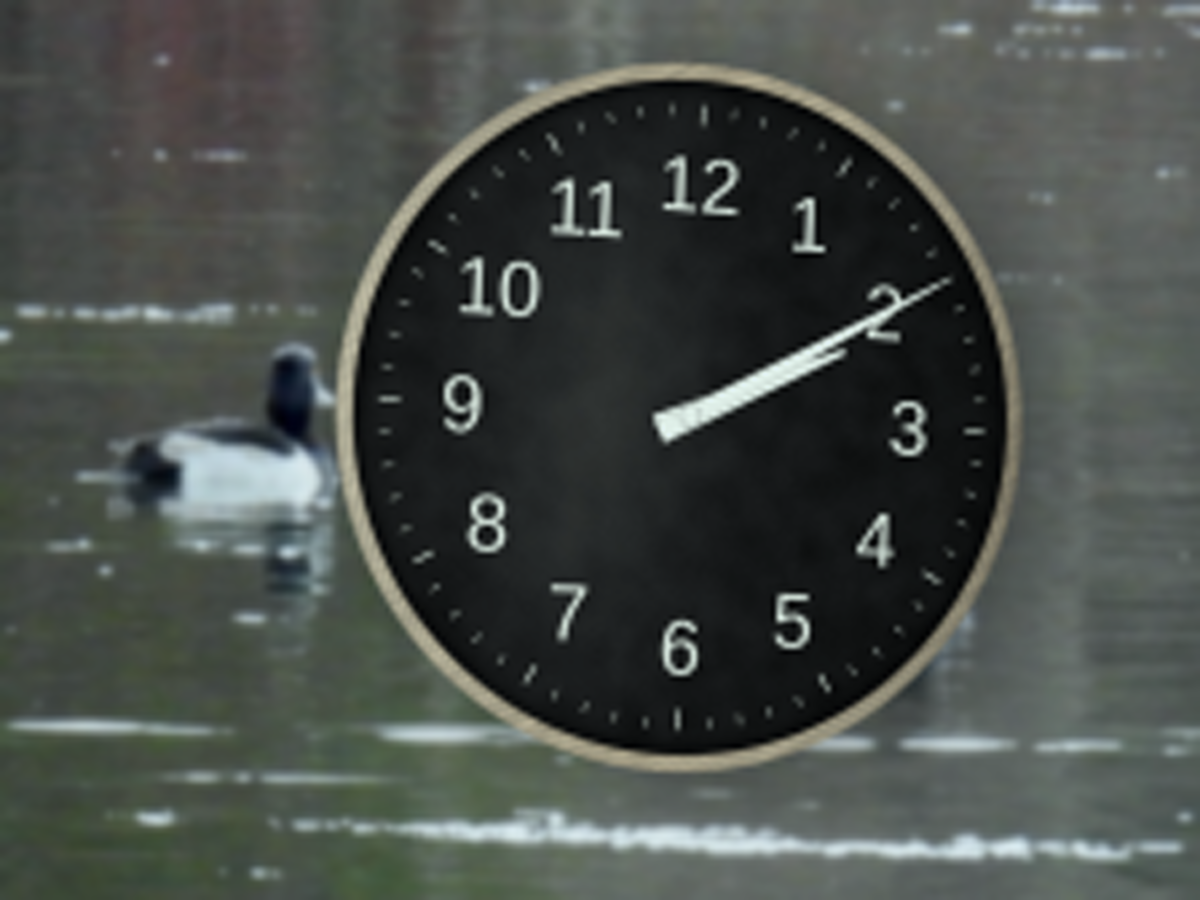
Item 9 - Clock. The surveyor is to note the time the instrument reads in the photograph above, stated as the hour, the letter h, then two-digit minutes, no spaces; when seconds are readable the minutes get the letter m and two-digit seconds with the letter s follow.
2h10
